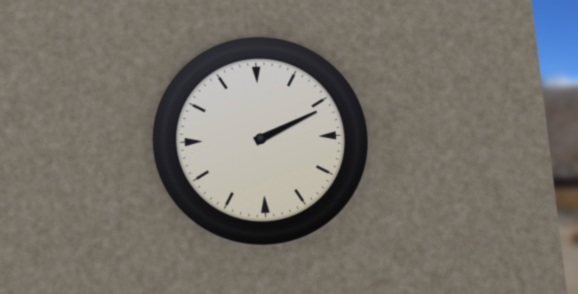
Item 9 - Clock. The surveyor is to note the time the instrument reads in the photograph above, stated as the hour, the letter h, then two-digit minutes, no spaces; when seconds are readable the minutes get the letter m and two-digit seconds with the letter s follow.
2h11
